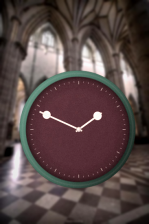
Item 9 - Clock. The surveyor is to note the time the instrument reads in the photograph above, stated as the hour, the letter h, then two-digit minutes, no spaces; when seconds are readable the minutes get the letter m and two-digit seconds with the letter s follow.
1h49
